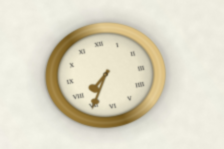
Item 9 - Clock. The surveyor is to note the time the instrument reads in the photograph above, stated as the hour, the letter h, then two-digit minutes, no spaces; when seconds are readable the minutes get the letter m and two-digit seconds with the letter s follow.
7h35
